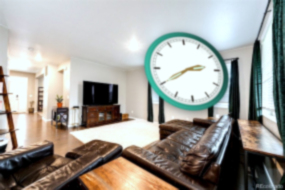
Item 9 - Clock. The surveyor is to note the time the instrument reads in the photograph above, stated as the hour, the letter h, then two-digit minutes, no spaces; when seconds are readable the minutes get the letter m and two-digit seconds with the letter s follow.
2h40
